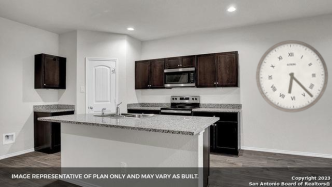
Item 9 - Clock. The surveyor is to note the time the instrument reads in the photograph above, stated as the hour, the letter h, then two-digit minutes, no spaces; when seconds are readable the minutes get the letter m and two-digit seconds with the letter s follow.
6h23
